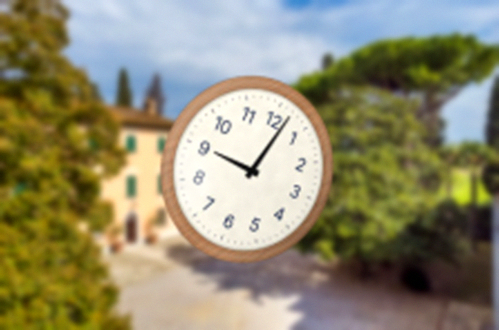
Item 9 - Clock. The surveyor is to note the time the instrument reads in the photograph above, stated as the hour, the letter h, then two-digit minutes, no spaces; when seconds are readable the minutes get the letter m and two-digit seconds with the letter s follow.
9h02
